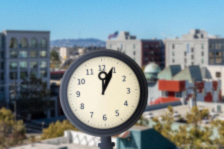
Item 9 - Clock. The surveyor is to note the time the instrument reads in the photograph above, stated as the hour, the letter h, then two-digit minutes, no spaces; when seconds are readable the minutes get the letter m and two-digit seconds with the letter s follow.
12h04
